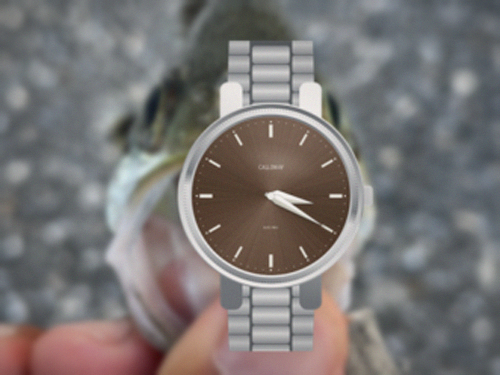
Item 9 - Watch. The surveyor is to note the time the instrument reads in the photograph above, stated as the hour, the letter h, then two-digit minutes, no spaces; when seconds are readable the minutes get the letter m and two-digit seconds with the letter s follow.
3h20
